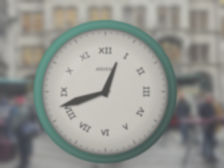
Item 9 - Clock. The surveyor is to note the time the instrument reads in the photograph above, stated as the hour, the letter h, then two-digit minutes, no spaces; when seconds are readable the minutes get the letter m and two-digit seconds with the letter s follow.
12h42
